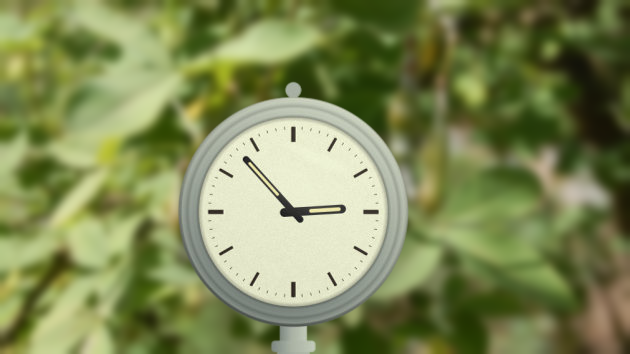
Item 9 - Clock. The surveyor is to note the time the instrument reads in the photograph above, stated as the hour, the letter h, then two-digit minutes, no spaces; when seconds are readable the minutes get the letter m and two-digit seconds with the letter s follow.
2h53
